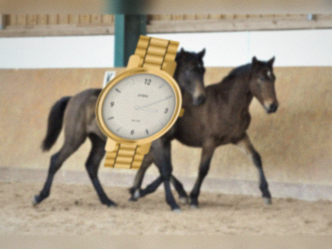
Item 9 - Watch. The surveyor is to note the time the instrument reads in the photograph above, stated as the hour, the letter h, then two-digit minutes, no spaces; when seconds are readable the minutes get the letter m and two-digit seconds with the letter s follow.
3h10
